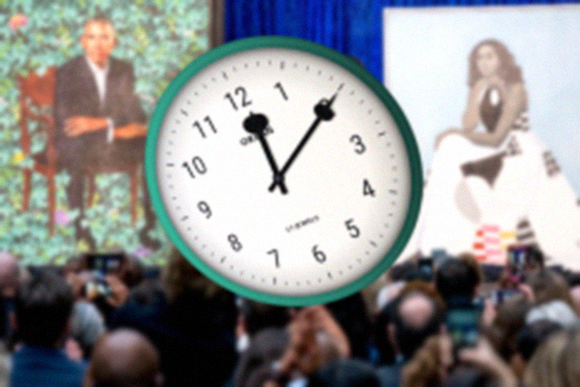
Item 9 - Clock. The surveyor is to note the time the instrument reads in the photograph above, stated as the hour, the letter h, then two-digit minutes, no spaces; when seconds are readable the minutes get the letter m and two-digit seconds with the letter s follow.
12h10
